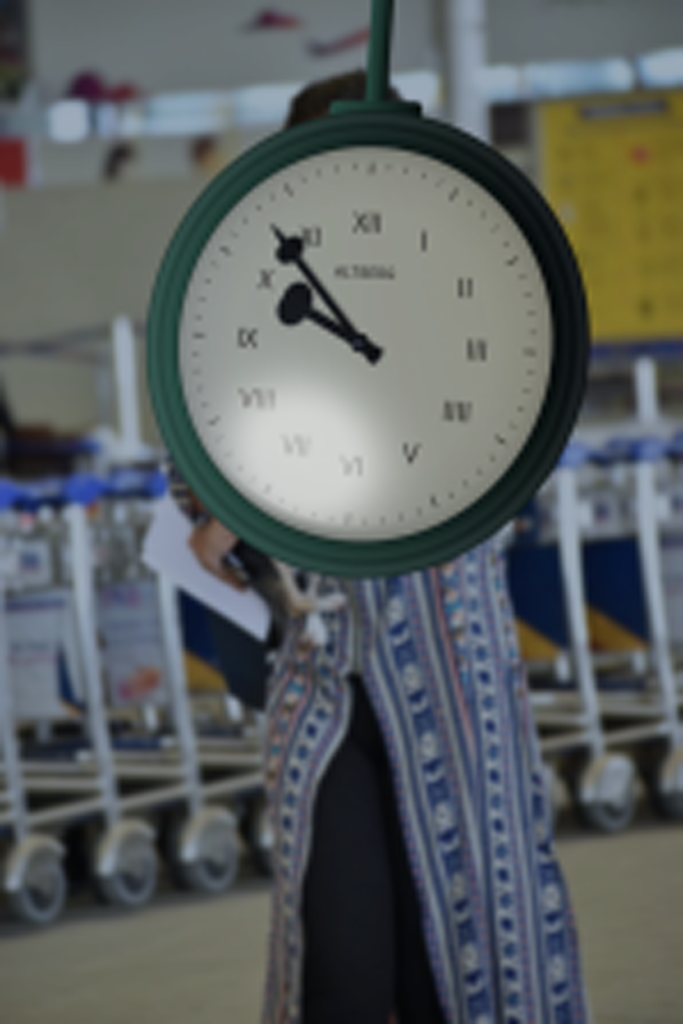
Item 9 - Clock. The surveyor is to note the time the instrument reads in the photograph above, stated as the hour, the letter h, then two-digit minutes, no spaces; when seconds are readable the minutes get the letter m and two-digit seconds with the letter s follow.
9h53
